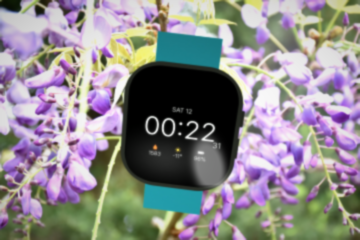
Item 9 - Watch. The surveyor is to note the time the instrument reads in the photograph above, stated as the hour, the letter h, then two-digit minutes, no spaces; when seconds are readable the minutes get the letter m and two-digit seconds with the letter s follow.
0h22
